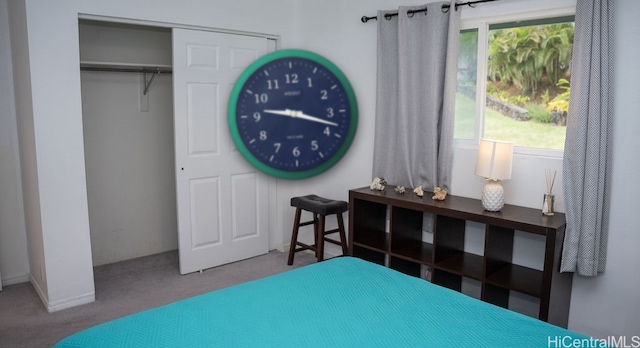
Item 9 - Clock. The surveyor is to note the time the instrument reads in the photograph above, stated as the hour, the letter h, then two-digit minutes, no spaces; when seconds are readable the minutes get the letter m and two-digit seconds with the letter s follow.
9h18
